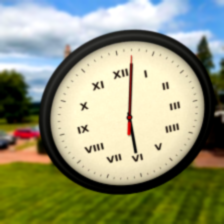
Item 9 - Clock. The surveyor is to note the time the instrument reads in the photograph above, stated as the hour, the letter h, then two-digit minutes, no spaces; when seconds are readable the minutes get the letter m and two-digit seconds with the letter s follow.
6h02m02s
